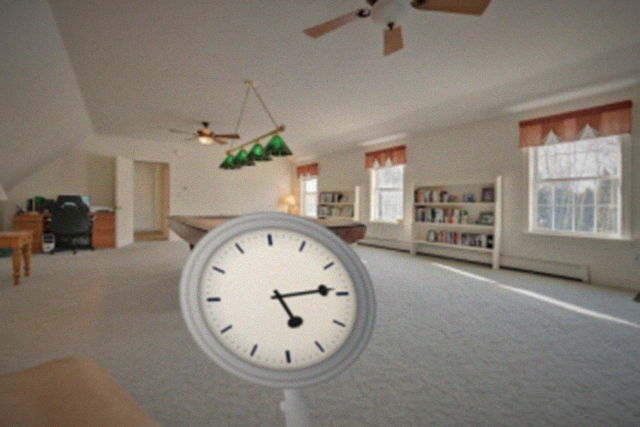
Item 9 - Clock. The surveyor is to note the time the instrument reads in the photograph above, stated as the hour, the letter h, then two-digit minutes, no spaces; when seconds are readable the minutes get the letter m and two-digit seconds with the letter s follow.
5h14
